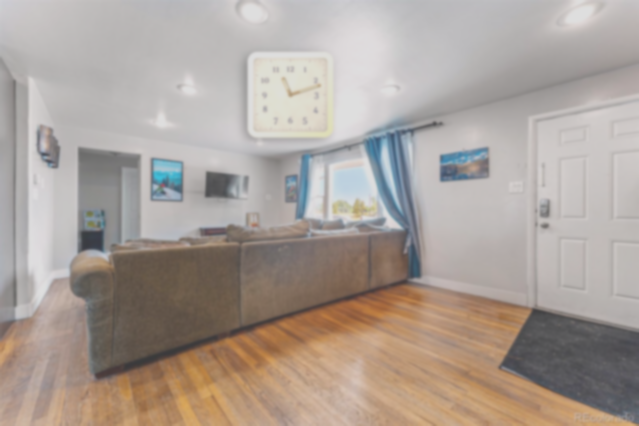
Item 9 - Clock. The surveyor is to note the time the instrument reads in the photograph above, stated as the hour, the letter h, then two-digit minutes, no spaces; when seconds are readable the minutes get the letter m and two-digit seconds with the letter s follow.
11h12
